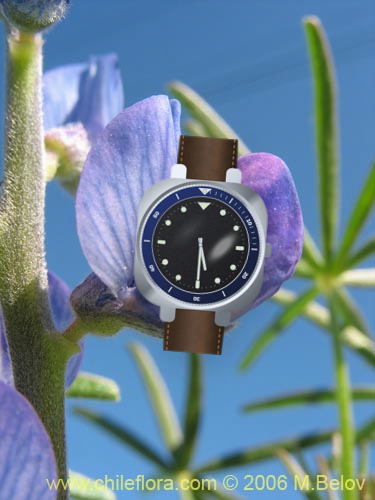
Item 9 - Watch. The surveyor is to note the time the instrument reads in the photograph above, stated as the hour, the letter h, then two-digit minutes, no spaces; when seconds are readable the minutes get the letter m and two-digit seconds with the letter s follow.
5h30
